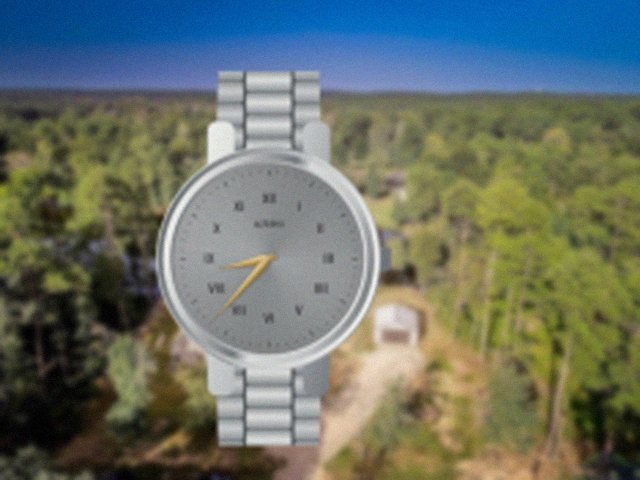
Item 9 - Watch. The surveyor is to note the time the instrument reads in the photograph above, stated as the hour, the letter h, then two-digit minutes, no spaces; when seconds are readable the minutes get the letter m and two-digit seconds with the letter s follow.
8h37
